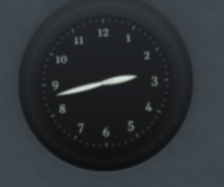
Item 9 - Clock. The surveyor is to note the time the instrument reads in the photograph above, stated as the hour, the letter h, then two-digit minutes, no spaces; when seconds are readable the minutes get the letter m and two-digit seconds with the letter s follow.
2h43
